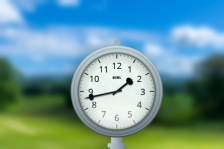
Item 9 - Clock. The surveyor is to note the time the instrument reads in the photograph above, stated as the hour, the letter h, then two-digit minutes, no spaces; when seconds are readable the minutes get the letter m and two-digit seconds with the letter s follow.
1h43
